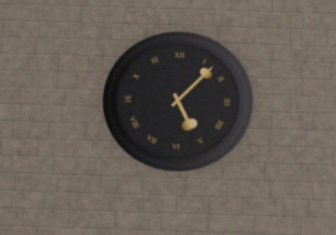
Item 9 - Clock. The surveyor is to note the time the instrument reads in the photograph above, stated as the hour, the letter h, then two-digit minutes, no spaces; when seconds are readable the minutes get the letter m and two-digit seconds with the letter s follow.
5h07
